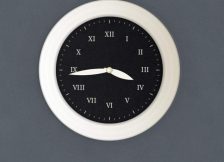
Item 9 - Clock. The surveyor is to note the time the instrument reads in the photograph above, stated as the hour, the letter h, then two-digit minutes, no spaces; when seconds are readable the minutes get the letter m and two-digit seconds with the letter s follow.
3h44
